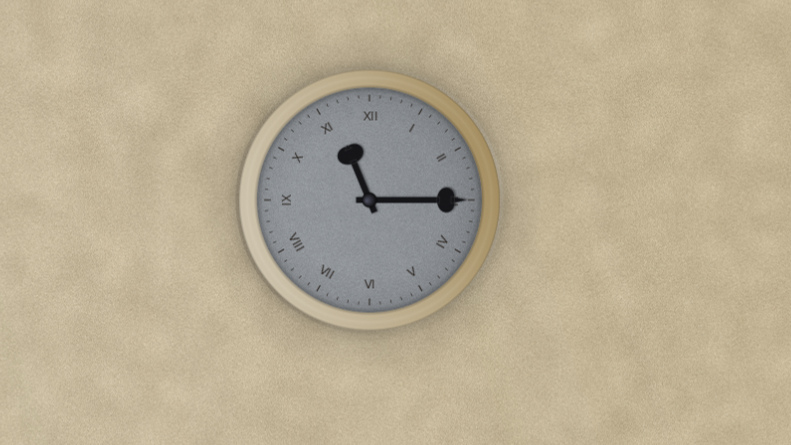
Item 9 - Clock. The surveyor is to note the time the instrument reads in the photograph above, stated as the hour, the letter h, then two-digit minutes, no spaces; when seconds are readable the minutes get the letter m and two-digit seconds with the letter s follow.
11h15
